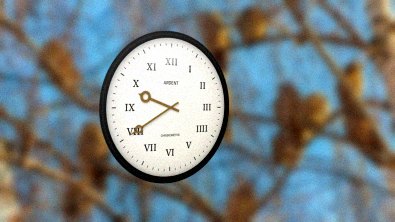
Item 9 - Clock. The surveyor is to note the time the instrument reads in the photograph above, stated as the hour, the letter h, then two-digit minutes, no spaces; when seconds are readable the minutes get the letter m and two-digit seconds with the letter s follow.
9h40
